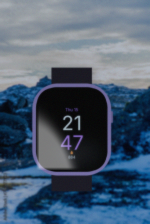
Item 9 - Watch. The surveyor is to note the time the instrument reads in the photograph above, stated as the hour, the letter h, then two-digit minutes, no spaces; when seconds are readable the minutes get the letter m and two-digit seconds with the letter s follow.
21h47
